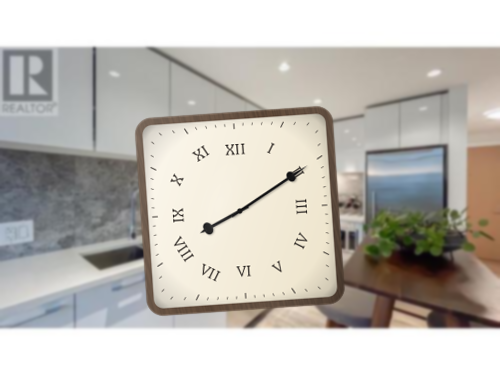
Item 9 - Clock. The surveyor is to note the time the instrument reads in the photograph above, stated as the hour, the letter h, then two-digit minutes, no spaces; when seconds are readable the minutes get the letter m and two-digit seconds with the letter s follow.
8h10
